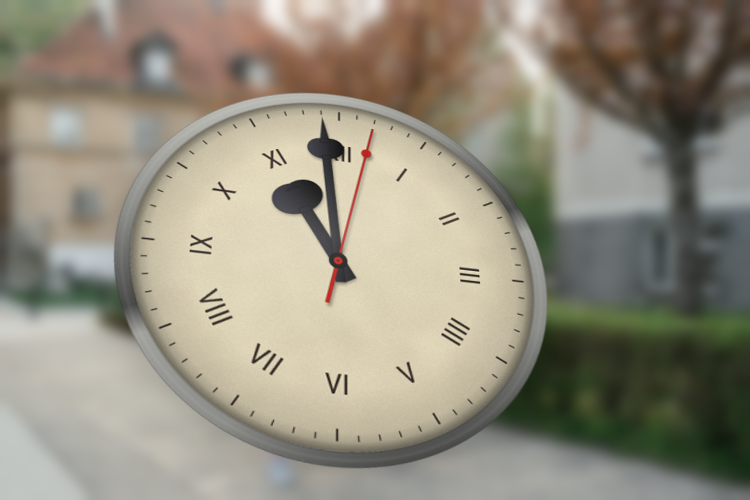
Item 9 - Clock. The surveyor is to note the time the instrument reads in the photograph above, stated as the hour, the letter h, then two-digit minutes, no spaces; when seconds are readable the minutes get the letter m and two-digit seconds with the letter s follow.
10h59m02s
